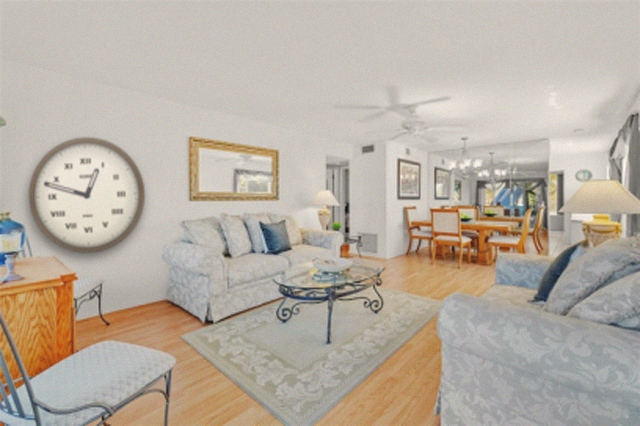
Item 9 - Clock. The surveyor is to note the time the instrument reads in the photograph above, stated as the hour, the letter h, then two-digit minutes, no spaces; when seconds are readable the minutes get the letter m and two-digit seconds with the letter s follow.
12h48
